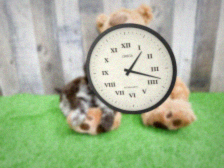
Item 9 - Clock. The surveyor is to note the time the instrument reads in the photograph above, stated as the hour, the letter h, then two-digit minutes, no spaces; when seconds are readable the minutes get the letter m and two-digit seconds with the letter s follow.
1h18
